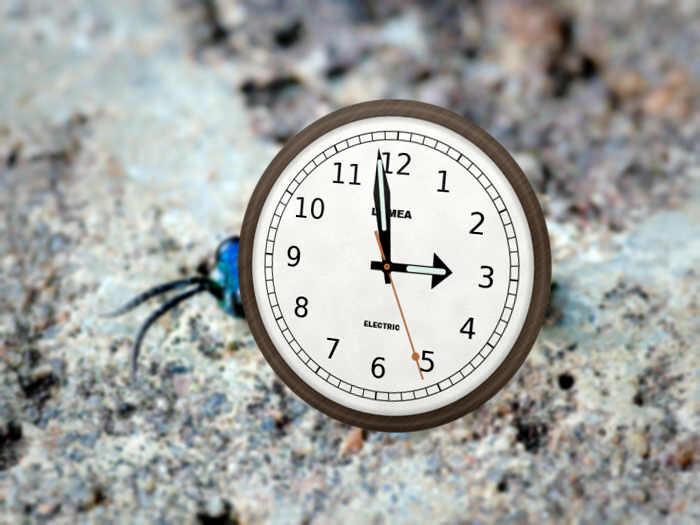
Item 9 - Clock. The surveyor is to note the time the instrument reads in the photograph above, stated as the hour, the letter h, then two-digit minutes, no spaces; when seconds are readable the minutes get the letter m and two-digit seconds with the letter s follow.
2h58m26s
